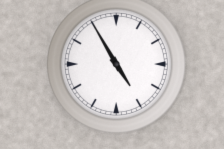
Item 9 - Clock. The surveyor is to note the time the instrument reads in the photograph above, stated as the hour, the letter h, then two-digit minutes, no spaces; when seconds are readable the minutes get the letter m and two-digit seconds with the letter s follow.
4h55
